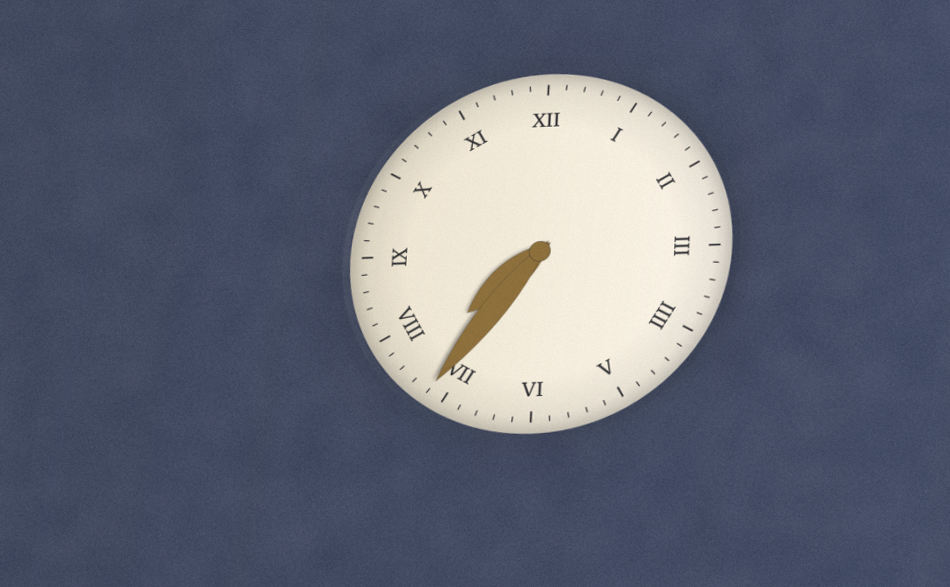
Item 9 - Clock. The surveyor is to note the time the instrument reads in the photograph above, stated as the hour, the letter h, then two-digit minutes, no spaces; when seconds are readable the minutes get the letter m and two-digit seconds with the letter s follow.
7h36
